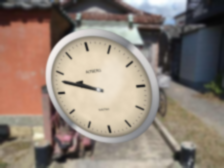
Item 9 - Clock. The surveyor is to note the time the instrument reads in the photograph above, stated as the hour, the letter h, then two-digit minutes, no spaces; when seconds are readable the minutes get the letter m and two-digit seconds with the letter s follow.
9h48
